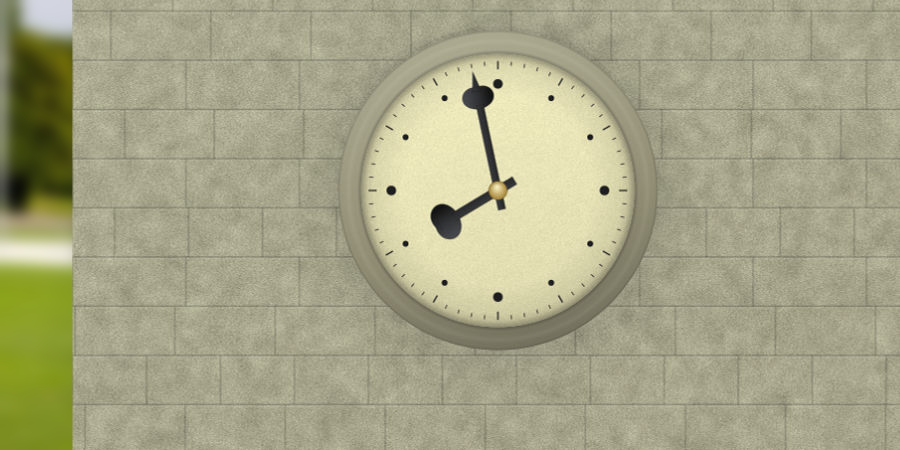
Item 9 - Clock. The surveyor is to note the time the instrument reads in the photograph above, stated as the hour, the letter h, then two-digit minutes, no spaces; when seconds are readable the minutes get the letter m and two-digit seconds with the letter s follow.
7h58
